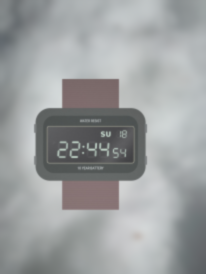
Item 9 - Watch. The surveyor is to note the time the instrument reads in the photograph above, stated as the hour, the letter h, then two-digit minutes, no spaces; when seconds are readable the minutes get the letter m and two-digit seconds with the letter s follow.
22h44m54s
